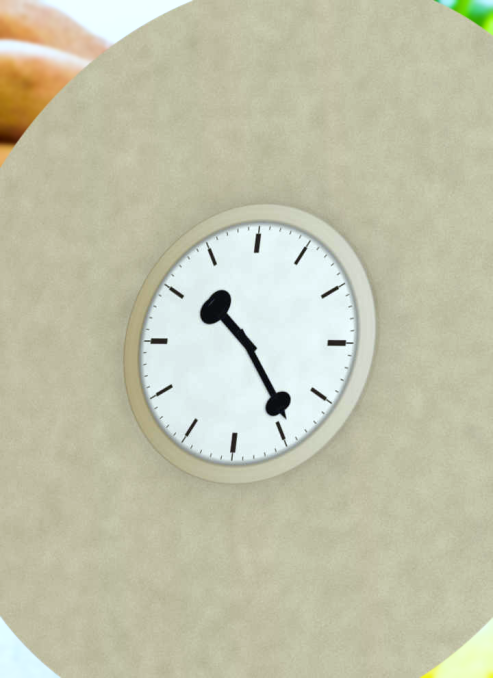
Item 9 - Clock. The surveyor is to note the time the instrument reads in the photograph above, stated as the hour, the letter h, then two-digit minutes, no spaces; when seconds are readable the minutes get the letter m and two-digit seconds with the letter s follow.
10h24
